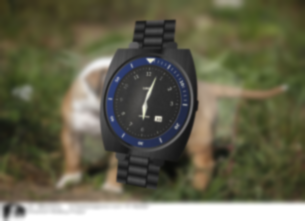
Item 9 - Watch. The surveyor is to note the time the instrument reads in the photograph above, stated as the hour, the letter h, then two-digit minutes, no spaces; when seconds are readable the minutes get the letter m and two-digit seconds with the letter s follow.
6h03
